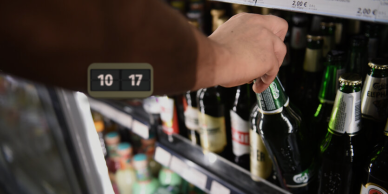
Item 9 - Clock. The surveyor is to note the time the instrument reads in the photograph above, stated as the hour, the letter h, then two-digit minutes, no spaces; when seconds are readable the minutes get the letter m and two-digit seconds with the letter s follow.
10h17
